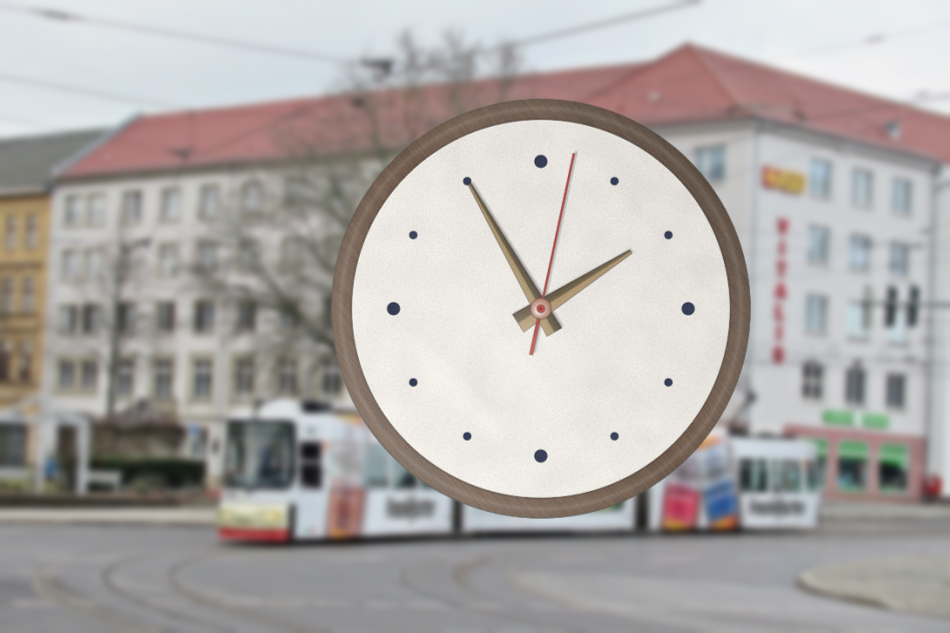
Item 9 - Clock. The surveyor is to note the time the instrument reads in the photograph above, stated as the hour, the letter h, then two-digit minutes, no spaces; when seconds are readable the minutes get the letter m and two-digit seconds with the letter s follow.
1h55m02s
